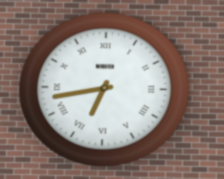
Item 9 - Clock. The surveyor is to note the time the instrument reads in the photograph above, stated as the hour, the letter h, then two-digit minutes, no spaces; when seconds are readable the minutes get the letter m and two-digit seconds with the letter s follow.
6h43
